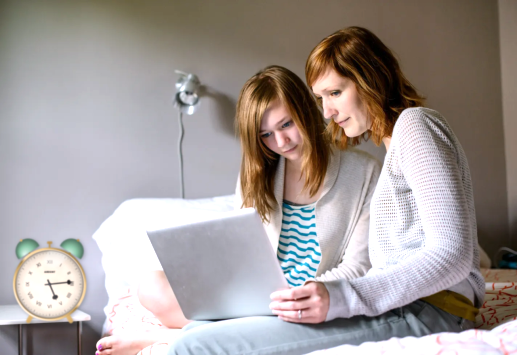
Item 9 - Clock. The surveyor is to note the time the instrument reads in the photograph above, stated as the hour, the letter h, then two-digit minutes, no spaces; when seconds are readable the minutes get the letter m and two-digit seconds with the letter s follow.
5h14
